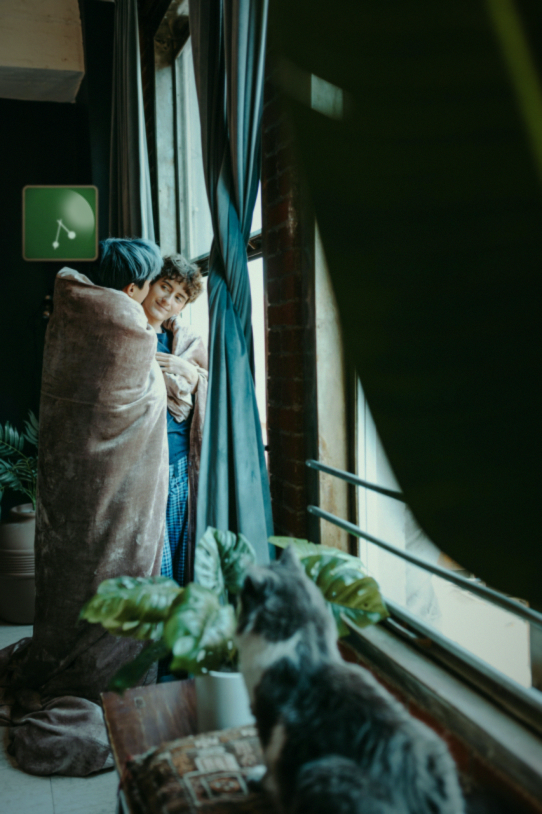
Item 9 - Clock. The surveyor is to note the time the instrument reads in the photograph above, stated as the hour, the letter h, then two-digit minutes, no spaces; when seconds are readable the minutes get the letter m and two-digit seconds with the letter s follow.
4h32
